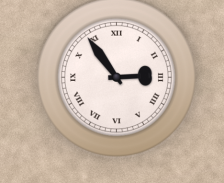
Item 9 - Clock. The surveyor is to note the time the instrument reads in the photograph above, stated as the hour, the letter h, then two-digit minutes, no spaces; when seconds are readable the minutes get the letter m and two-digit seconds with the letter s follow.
2h54
